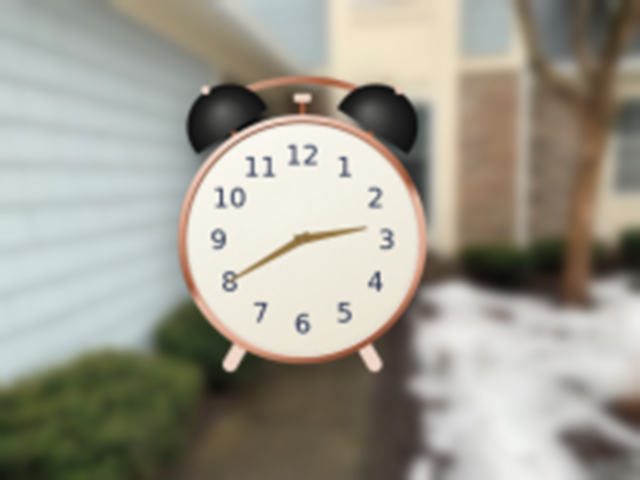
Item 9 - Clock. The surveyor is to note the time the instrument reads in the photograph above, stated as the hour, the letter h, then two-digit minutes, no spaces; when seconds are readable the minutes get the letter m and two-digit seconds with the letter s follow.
2h40
